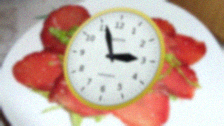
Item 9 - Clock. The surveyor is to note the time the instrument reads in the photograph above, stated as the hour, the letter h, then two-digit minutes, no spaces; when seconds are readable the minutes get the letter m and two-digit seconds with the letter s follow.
2h56
